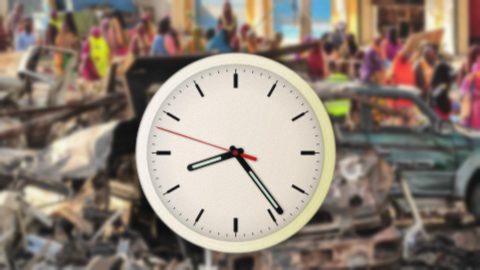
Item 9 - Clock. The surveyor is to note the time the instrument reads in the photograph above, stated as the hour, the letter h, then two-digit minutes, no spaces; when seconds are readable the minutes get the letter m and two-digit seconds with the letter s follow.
8h23m48s
